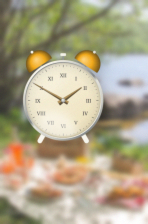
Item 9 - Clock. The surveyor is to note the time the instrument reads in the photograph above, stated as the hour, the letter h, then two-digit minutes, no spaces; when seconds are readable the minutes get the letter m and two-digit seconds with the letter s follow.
1h50
